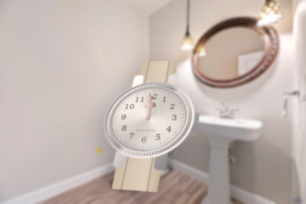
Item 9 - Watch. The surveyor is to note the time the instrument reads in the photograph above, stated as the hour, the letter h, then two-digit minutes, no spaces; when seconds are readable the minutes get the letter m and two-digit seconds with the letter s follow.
11h59
